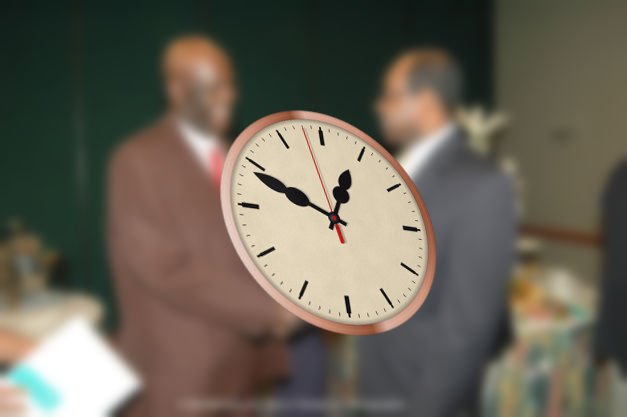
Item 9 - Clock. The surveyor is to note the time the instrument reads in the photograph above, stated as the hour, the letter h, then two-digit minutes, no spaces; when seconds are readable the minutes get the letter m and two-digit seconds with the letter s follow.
12h48m58s
